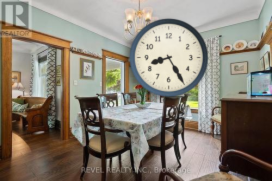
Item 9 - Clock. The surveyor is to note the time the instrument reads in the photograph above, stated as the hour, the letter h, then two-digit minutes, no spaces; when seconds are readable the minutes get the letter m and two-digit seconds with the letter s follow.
8h25
